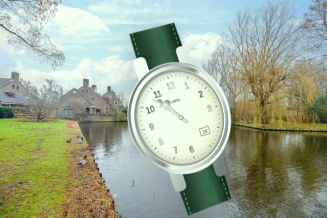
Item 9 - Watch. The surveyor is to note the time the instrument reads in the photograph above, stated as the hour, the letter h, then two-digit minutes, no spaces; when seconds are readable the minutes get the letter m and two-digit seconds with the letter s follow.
10h53
